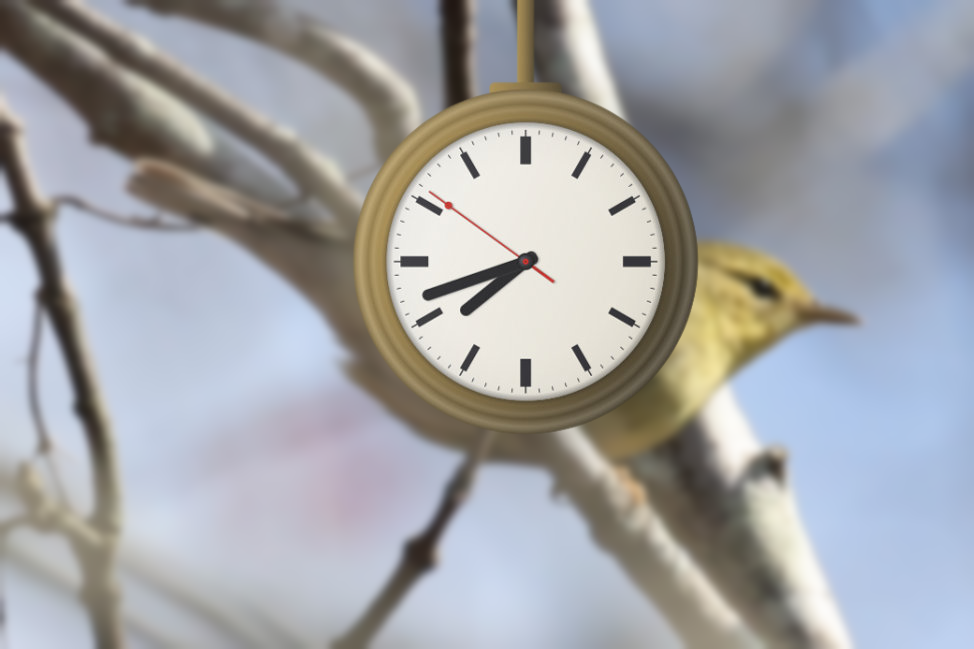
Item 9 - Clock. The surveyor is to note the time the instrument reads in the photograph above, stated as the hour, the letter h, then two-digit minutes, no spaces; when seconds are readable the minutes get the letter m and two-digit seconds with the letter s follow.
7h41m51s
